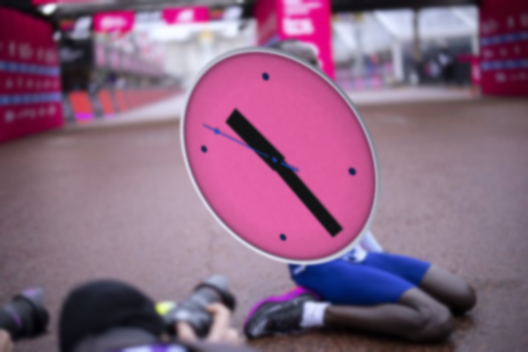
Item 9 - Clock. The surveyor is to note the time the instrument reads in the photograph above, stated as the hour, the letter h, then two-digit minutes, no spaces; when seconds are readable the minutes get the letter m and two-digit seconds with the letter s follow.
10h22m48s
